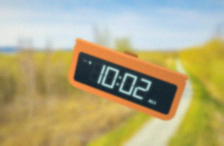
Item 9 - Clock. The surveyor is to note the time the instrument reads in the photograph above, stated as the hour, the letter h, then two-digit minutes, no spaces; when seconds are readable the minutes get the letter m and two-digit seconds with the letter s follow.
10h02
